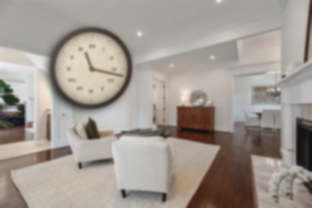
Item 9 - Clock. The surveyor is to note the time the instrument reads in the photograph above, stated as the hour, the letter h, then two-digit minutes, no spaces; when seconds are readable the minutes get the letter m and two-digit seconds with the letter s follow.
11h17
